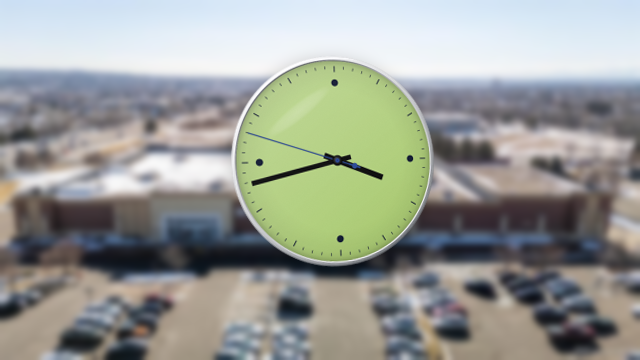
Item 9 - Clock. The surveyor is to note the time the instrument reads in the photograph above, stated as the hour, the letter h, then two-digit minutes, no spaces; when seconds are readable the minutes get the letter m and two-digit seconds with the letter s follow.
3h42m48s
